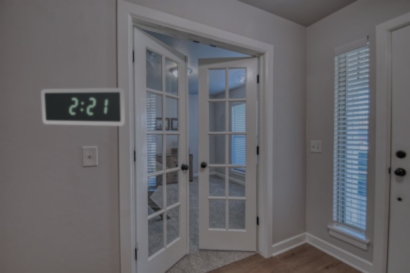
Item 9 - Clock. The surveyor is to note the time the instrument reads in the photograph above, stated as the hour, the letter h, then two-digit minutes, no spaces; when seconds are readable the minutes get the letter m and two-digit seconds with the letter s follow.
2h21
